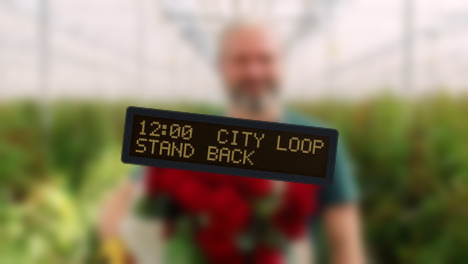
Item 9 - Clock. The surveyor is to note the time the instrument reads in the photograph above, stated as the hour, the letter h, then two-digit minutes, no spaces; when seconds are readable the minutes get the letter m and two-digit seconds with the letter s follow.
12h00
